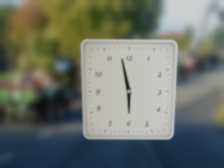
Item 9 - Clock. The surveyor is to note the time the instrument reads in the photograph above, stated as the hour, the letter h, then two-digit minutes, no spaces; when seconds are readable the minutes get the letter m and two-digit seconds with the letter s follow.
5h58
